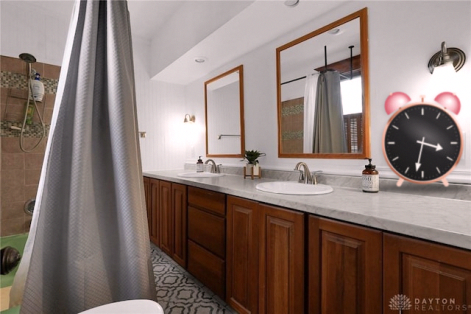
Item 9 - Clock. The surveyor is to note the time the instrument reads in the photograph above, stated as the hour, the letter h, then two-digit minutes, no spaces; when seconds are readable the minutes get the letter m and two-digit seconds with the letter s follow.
3h32
